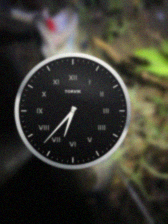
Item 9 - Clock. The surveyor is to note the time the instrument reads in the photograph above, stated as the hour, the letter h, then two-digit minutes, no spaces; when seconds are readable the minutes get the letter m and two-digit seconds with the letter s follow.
6h37
